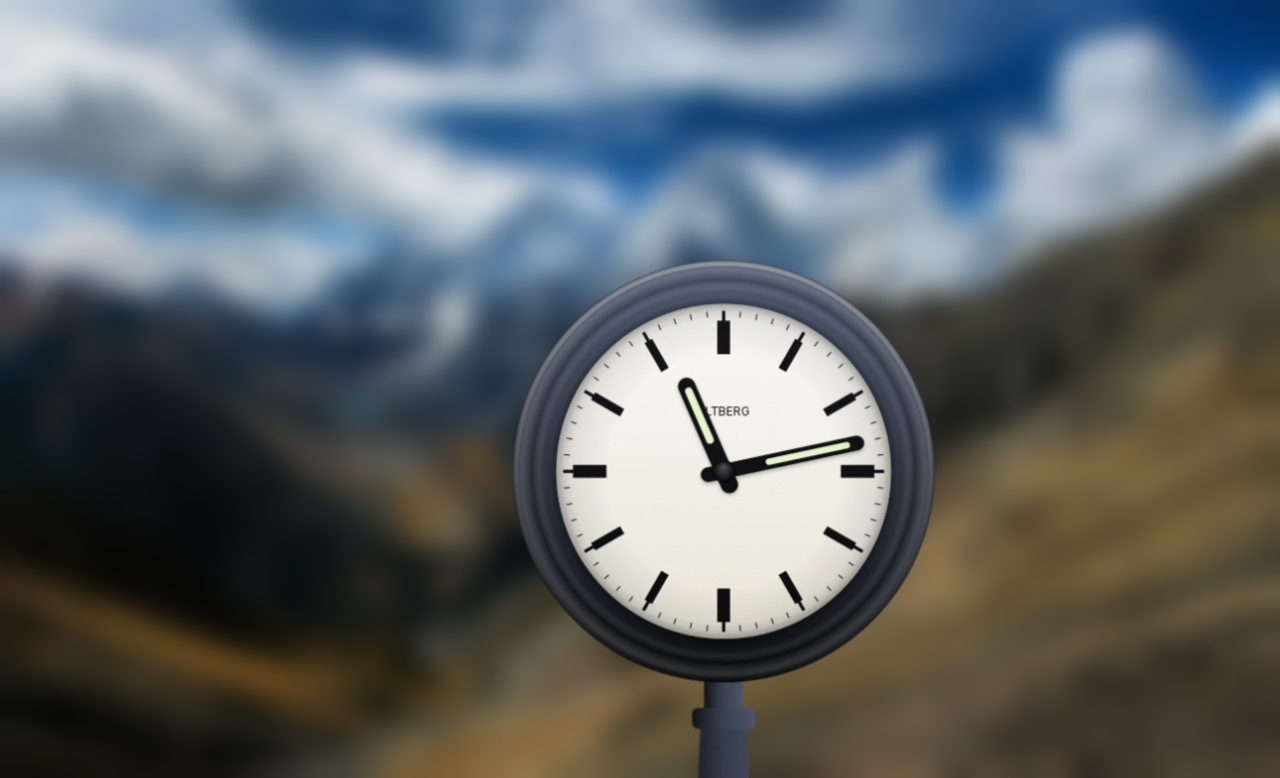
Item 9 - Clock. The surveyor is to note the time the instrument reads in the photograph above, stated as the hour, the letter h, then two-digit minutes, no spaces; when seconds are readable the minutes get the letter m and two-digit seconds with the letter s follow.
11h13
